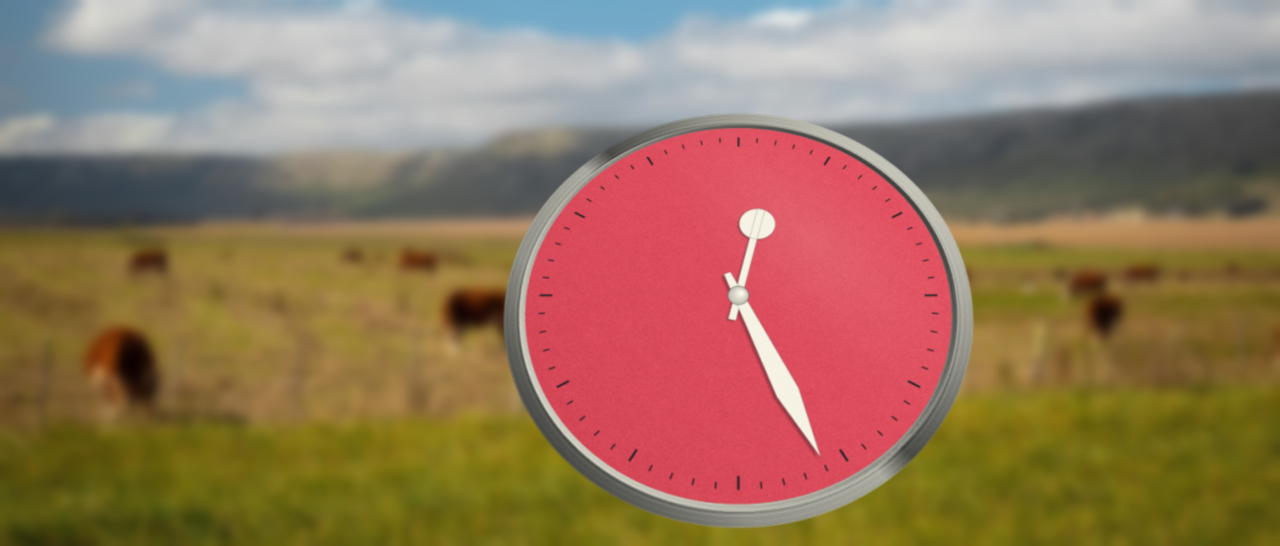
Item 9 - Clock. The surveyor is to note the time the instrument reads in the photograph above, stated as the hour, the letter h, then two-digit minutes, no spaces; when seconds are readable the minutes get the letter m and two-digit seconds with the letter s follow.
12h26
